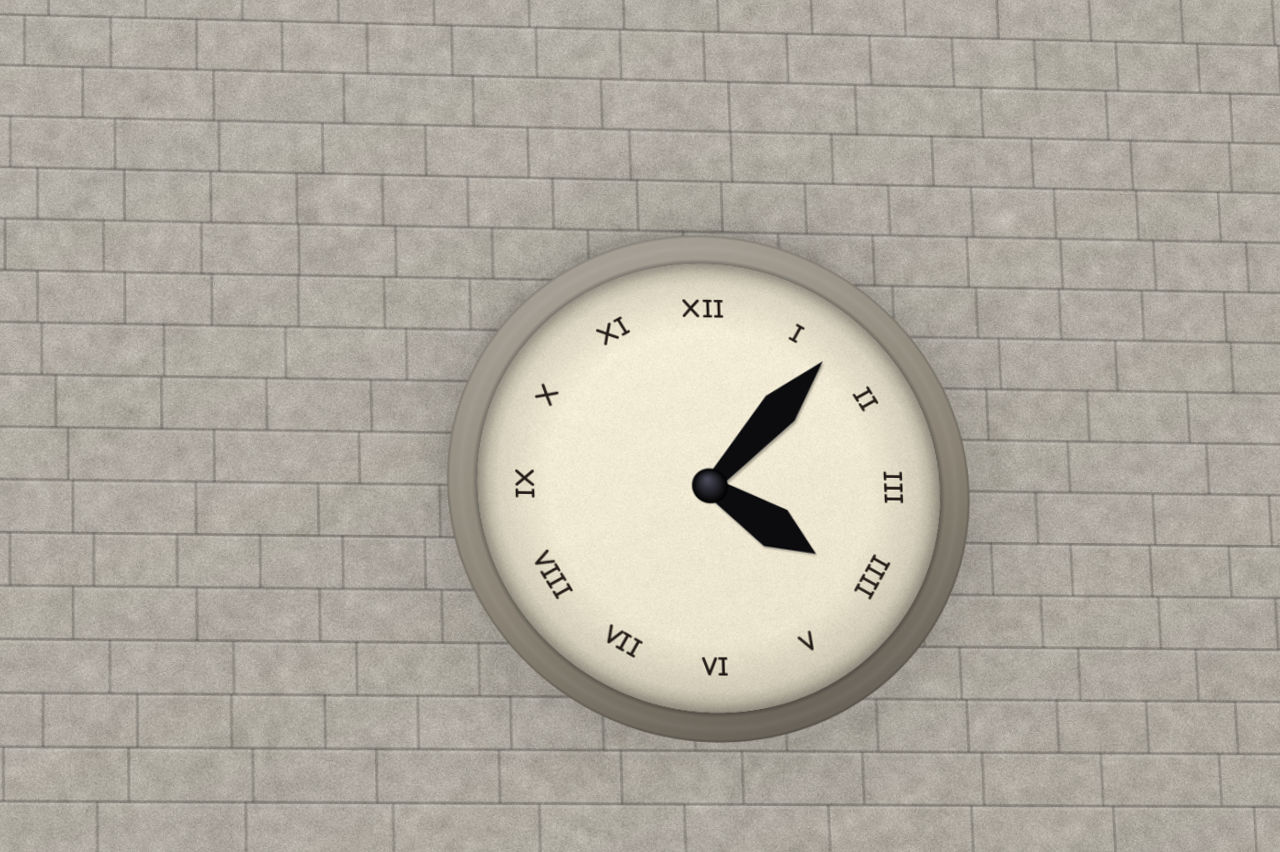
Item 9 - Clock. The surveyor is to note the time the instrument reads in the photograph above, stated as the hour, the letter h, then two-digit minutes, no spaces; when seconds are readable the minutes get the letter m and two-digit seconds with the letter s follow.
4h07
